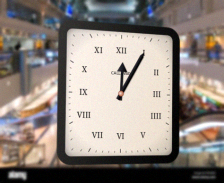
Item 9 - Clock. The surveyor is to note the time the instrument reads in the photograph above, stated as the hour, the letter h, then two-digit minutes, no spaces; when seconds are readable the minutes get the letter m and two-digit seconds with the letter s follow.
12h05
